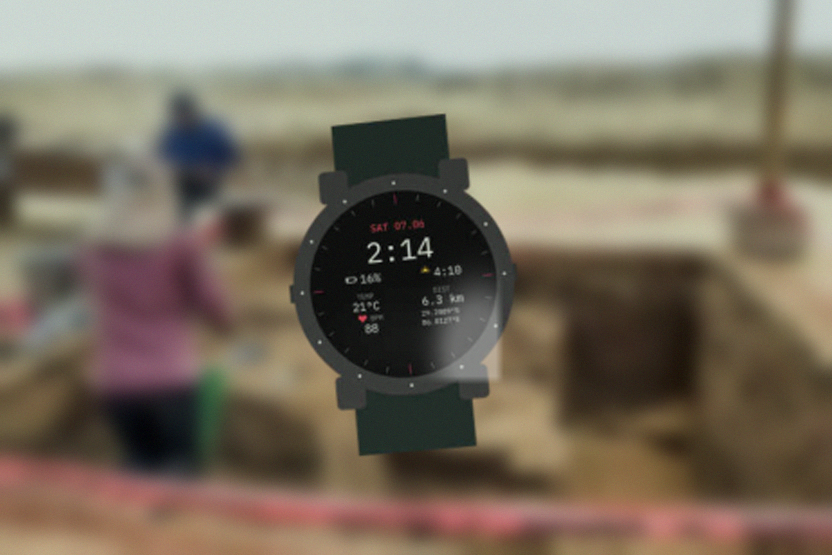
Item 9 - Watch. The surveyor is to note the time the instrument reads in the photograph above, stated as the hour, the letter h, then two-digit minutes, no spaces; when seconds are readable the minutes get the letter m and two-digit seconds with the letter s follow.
2h14
